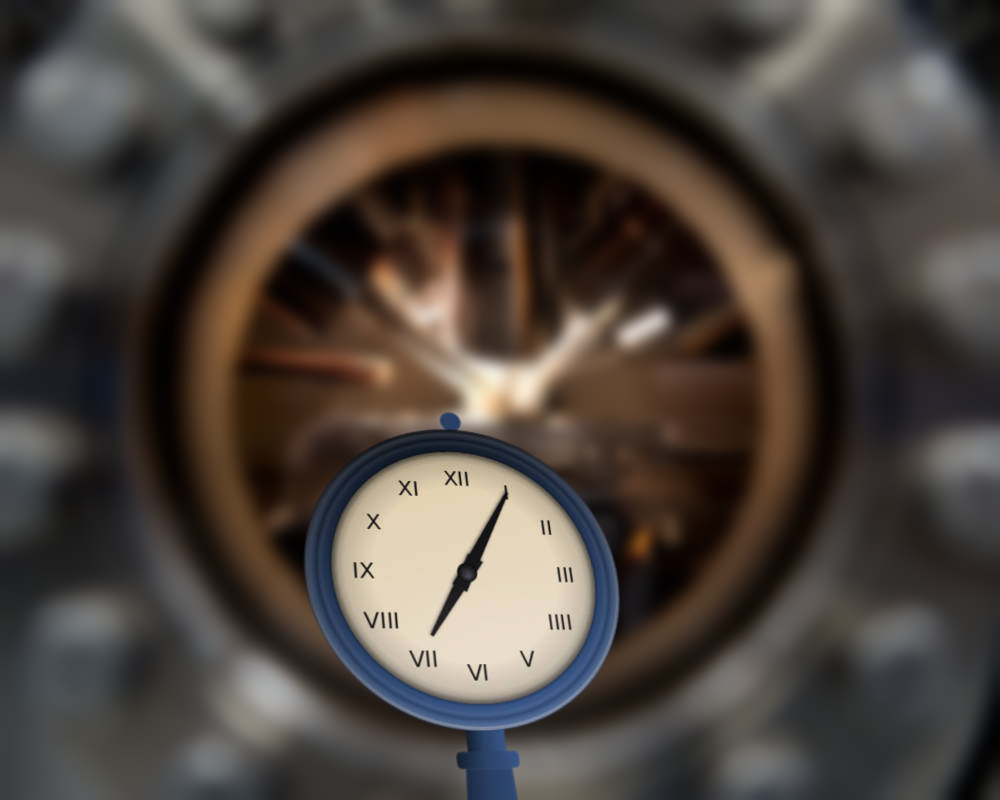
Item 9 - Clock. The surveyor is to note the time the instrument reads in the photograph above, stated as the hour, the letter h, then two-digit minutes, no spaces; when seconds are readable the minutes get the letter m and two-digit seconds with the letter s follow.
7h05
